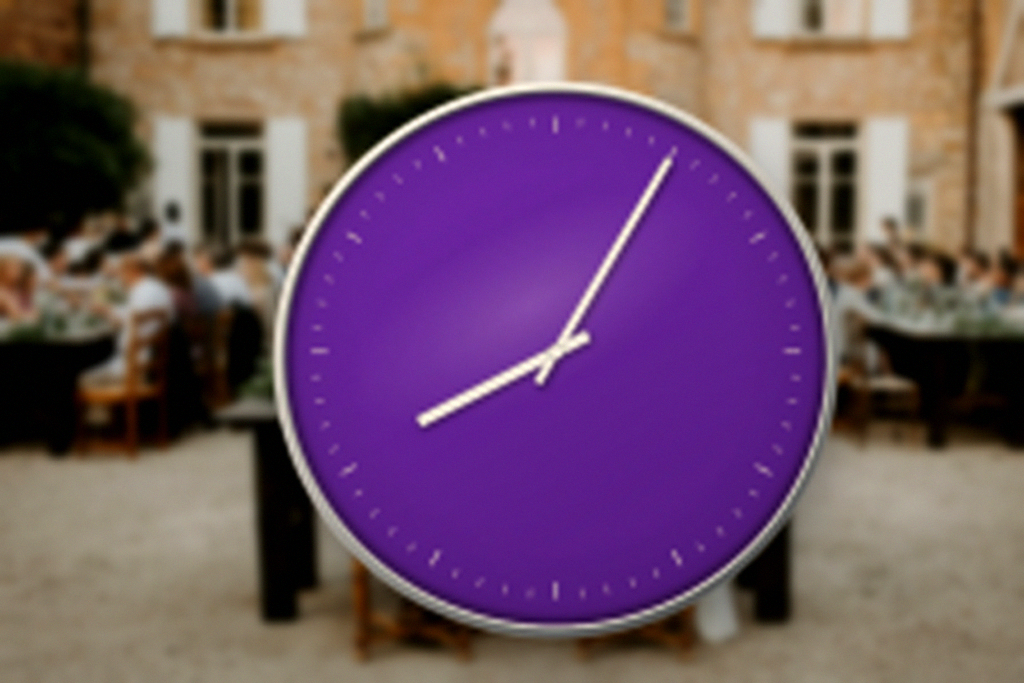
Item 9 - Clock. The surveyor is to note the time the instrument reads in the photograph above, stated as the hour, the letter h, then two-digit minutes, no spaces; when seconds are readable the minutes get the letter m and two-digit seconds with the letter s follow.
8h05
